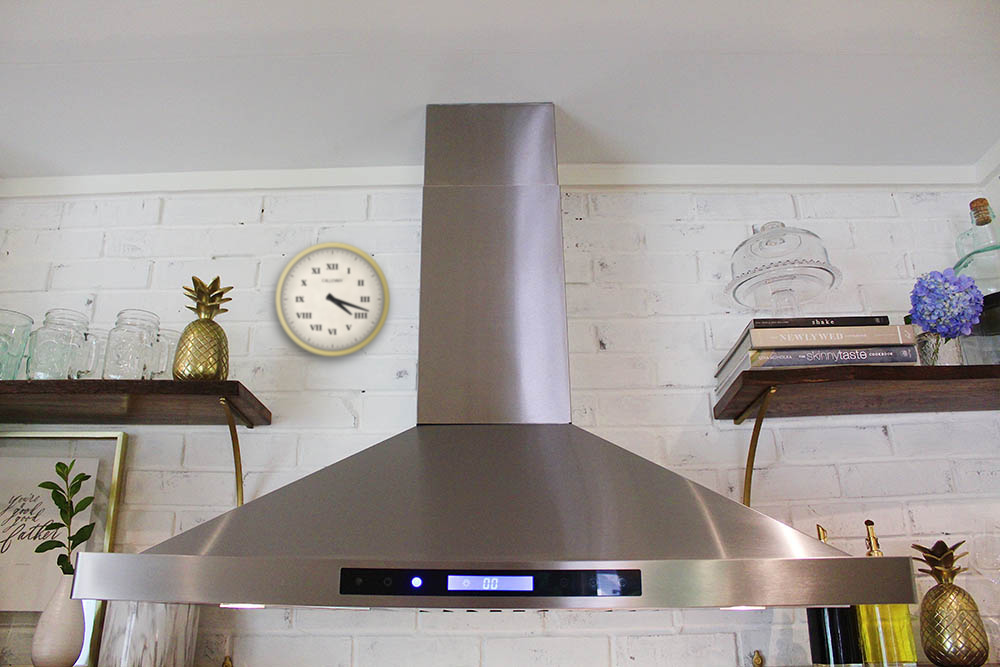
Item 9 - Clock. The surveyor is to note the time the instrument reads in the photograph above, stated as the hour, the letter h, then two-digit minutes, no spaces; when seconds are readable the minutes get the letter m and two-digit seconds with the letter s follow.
4h18
